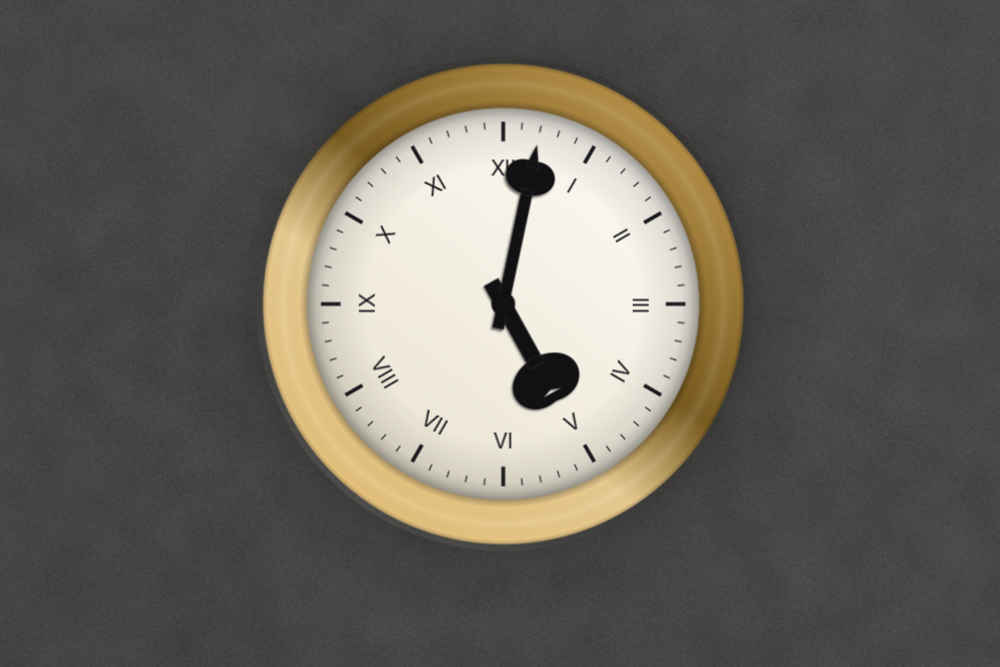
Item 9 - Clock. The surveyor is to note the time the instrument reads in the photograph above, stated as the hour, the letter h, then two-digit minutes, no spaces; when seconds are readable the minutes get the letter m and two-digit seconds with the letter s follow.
5h02
